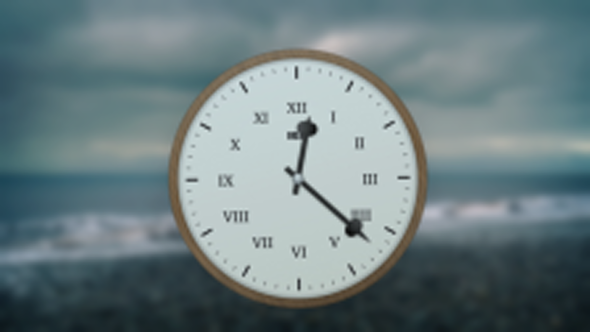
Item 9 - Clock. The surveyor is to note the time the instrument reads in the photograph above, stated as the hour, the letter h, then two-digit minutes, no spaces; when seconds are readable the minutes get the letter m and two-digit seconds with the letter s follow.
12h22
